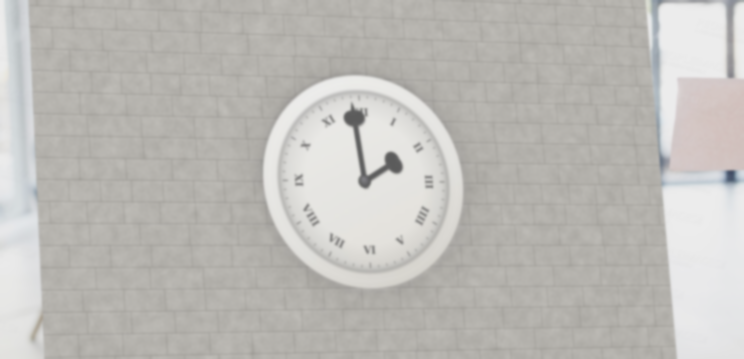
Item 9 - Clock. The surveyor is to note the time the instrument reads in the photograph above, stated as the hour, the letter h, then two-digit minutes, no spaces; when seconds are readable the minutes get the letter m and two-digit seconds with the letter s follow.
1h59
